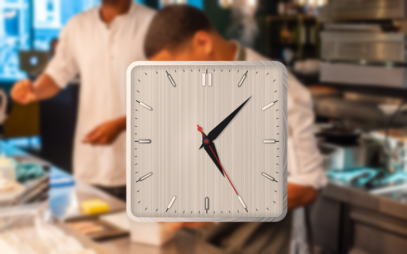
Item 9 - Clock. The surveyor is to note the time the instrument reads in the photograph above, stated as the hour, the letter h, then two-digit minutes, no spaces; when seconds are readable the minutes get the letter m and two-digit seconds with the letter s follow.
5h07m25s
